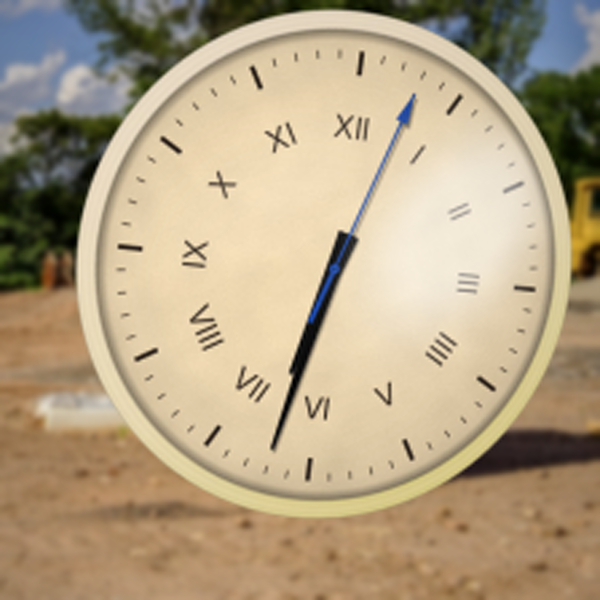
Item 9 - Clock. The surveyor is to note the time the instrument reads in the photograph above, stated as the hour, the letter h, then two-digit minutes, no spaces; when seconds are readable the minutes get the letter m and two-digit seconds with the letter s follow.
6h32m03s
